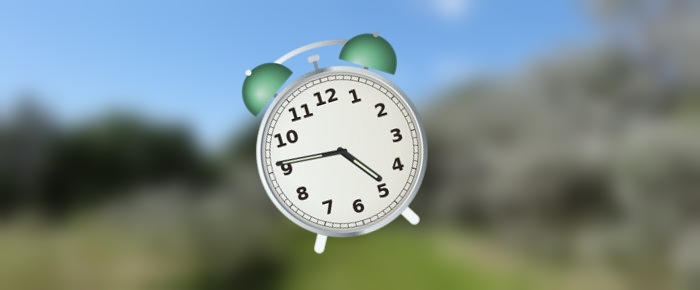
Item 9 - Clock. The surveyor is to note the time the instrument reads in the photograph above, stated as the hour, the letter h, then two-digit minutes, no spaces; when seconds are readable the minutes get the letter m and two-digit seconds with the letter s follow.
4h46
